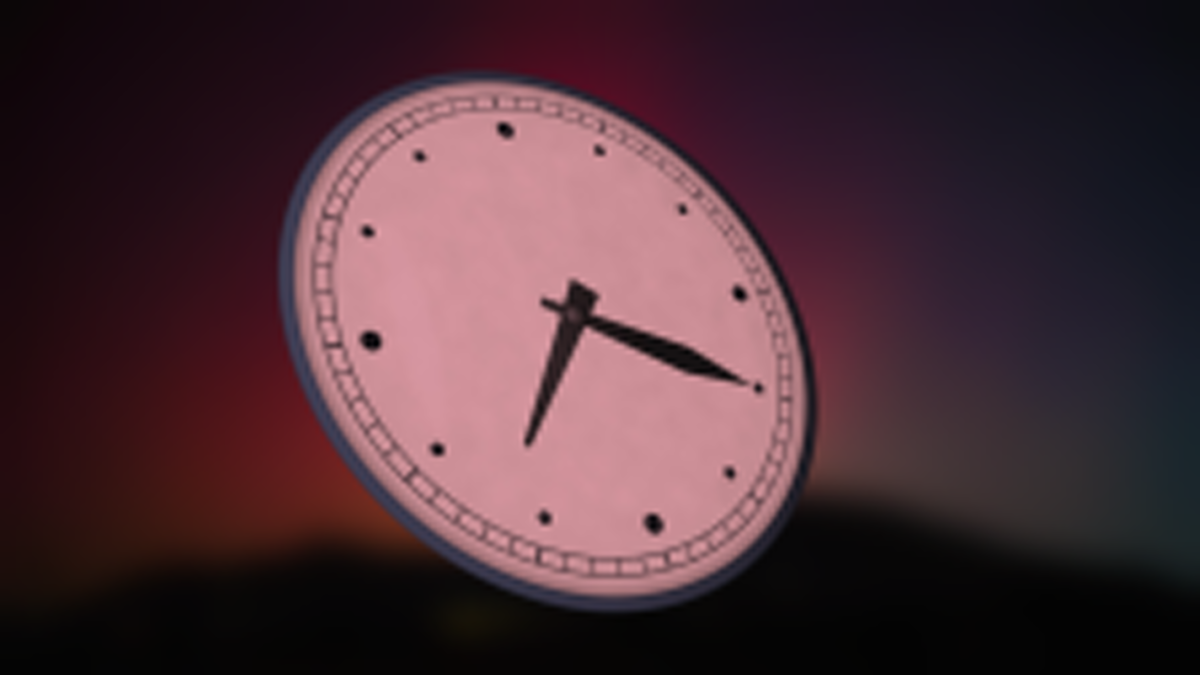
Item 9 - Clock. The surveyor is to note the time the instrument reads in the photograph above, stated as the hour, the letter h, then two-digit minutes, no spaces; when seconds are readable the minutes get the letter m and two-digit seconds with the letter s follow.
7h20
